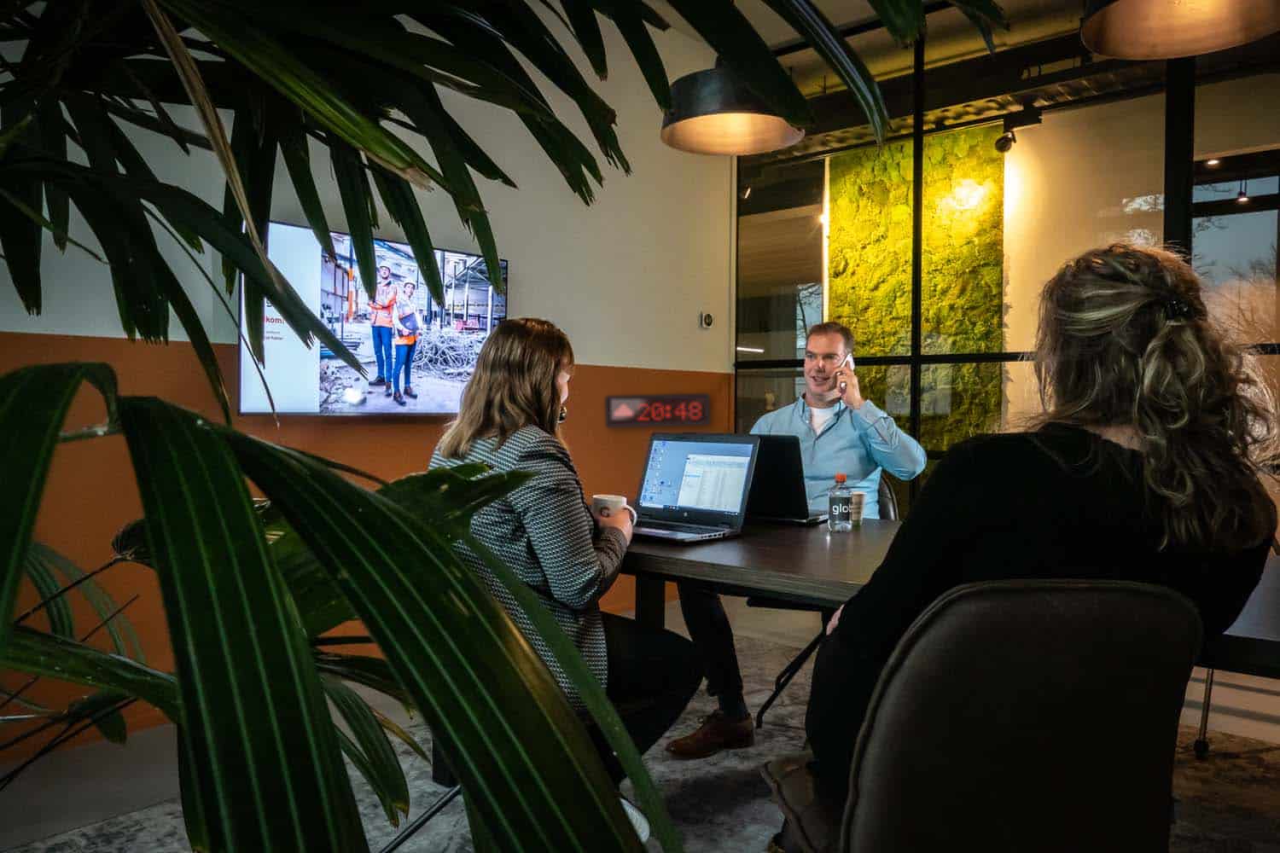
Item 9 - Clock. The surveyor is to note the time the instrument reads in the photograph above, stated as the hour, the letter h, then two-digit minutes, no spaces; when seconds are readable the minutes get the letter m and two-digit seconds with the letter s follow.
20h48
